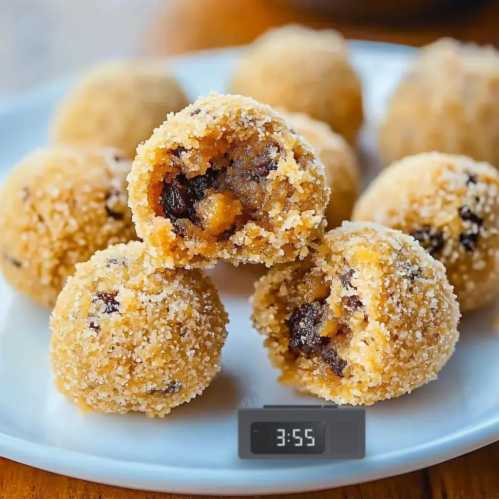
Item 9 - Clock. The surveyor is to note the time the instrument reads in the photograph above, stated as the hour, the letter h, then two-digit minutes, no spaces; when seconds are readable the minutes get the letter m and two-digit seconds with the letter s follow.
3h55
